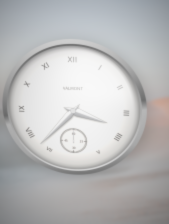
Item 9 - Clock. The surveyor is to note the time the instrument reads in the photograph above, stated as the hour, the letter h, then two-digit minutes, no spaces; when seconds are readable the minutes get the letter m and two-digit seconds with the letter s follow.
3h37
